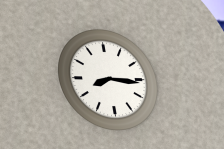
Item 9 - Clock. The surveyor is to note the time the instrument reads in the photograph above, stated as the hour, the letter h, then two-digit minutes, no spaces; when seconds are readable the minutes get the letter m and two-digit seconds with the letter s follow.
8h16
